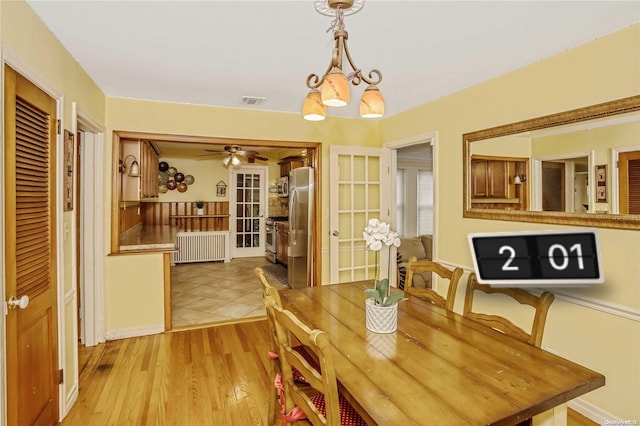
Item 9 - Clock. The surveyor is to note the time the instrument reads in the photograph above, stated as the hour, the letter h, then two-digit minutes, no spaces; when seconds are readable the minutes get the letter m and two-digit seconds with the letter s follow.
2h01
